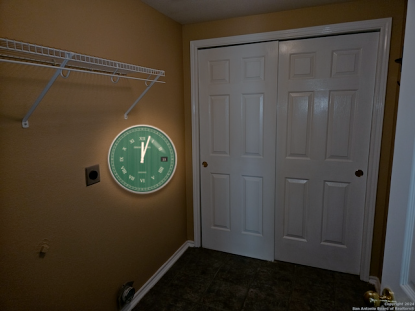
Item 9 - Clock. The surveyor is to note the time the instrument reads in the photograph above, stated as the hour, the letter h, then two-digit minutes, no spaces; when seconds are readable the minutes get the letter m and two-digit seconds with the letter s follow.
12h03
